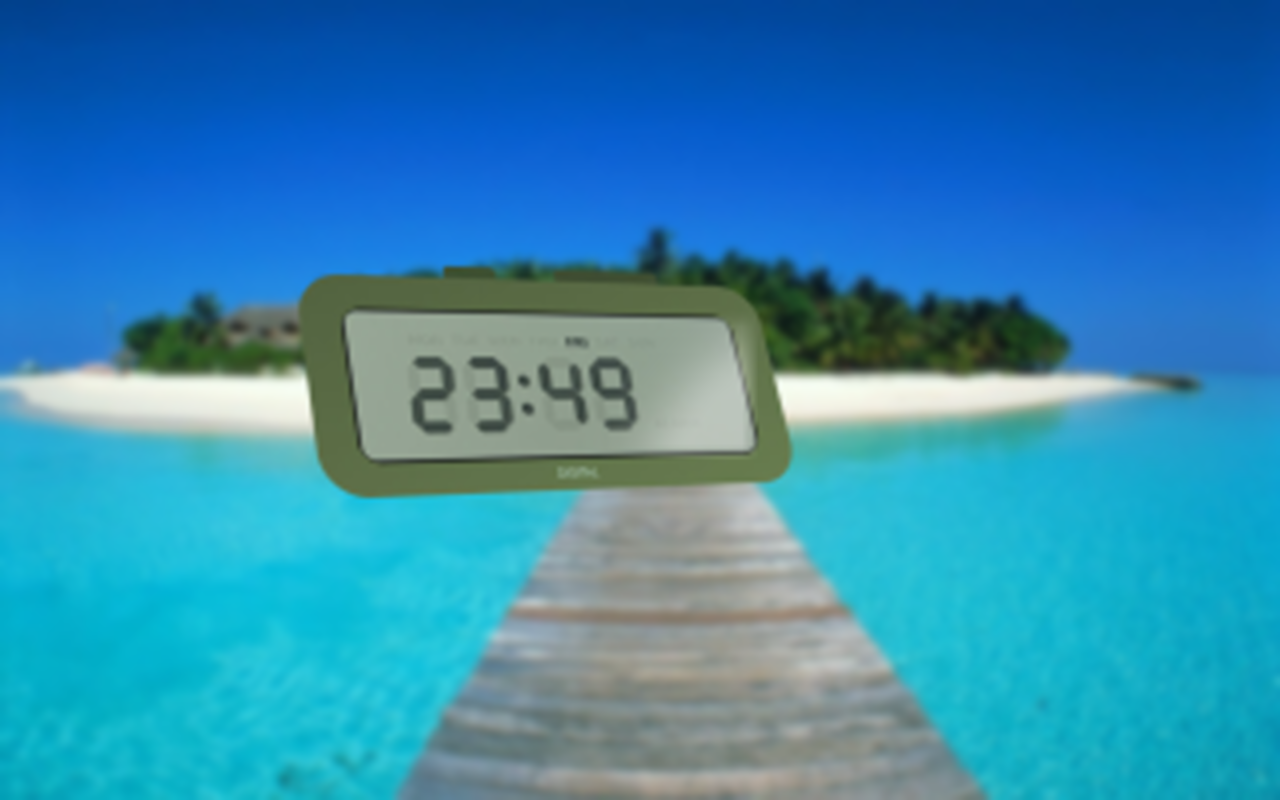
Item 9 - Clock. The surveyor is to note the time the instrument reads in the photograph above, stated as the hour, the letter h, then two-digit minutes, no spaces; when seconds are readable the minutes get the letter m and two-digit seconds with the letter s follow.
23h49
